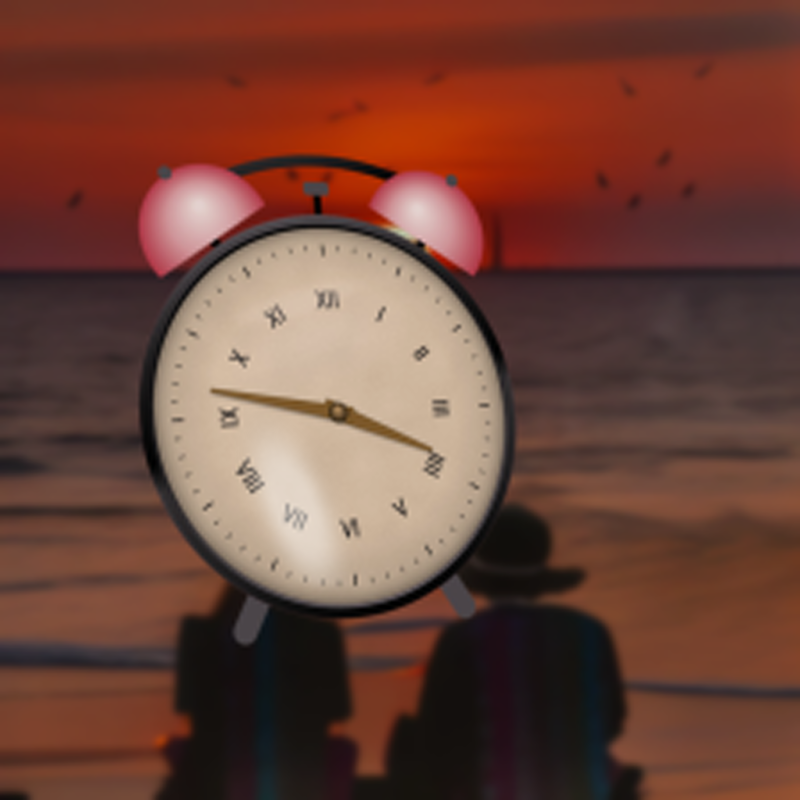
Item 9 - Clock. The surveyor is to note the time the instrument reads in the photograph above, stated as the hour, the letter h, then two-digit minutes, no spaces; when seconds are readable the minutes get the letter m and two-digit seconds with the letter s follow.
3h47
